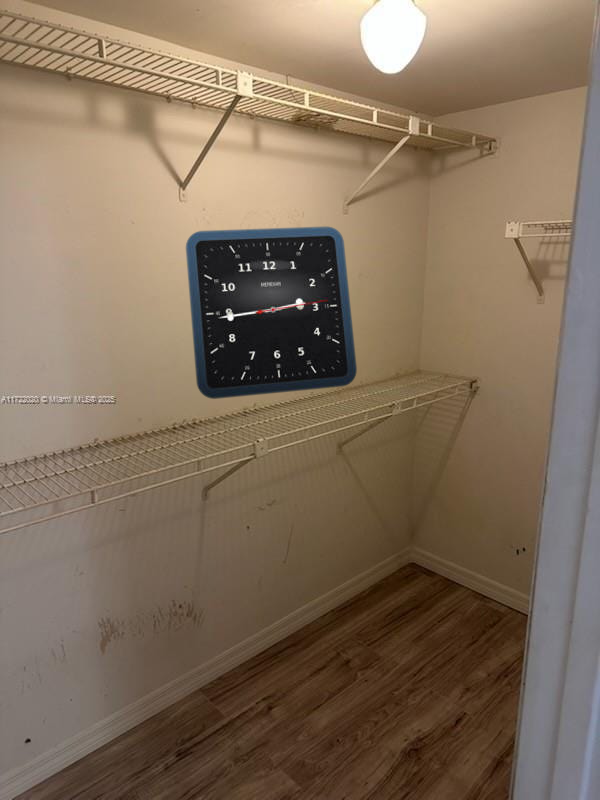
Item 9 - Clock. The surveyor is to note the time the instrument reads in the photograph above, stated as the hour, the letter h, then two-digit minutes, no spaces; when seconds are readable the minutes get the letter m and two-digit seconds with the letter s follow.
2h44m14s
